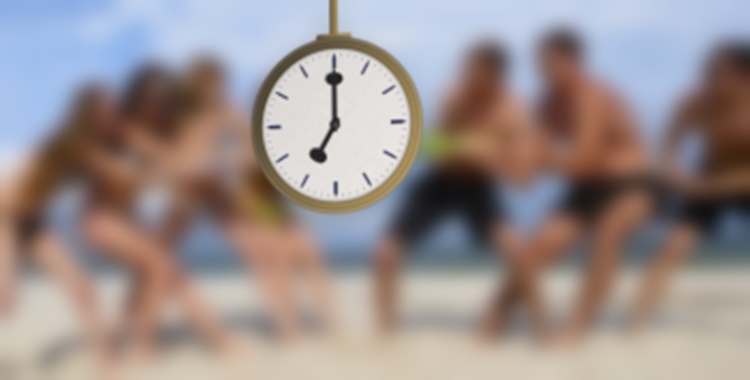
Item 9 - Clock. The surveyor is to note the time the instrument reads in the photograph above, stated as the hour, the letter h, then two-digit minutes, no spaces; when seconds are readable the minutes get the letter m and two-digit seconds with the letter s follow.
7h00
